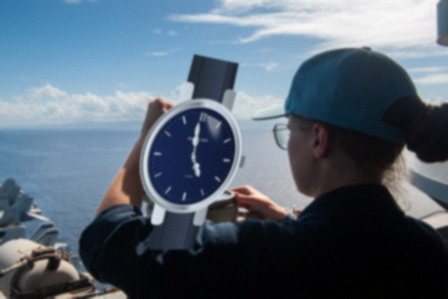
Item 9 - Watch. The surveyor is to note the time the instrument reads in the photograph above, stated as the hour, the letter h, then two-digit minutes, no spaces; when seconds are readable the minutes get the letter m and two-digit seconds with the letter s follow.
4h59
